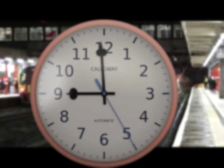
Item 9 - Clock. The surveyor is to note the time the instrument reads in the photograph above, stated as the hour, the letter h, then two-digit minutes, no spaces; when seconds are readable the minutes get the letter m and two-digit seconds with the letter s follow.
8h59m25s
